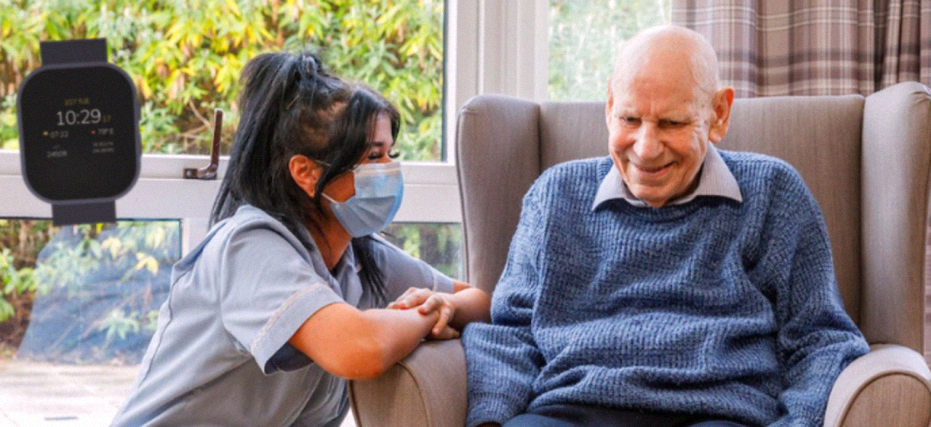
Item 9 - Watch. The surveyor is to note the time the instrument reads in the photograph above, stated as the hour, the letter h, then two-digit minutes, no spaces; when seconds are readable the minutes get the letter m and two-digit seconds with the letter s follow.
10h29
